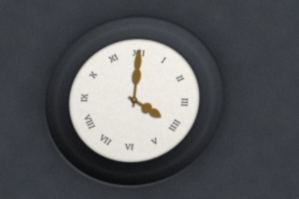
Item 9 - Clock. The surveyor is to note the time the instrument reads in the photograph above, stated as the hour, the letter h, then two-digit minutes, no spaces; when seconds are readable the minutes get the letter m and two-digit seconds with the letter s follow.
4h00
